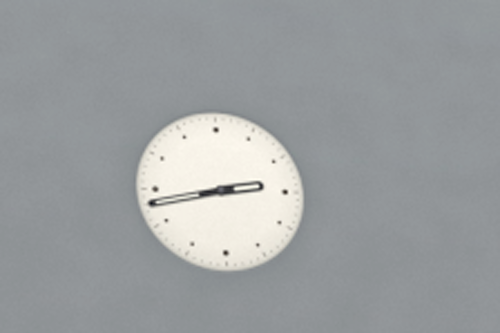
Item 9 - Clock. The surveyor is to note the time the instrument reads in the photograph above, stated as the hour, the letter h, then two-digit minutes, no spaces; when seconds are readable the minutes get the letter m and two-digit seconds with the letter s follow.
2h43
